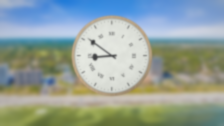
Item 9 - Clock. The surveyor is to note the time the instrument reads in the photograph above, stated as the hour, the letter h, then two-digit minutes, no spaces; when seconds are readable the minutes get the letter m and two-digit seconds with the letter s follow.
8h51
